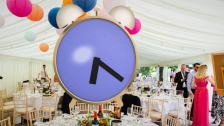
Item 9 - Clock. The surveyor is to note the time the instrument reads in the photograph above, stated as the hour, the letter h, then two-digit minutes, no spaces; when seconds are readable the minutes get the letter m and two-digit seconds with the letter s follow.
6h21
